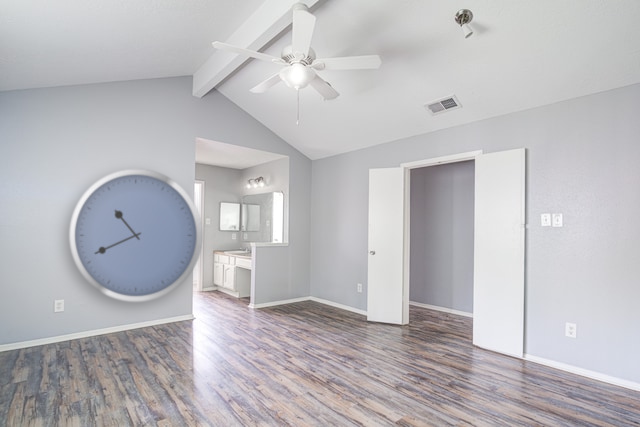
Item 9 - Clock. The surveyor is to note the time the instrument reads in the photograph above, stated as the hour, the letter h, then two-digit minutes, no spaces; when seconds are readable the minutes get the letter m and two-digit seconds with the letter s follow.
10h41
